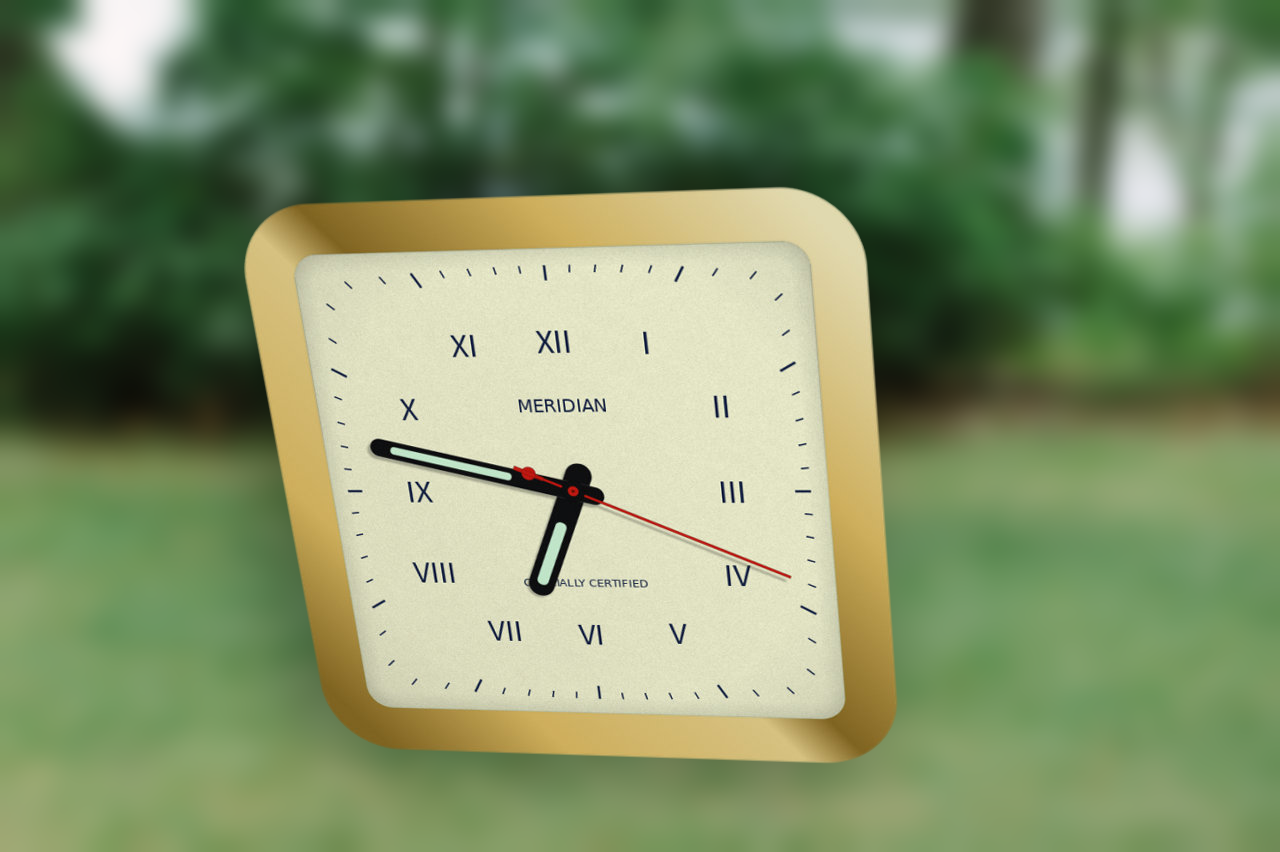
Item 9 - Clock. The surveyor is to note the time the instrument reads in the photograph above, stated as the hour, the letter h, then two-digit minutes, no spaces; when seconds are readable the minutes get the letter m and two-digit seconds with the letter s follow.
6h47m19s
